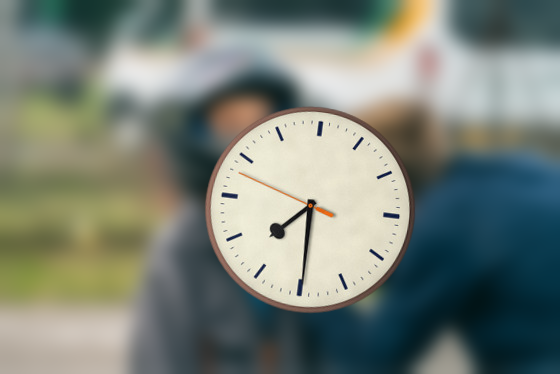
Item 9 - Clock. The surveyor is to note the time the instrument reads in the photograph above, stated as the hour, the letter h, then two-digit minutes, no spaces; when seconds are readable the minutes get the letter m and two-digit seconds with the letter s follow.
7h29m48s
